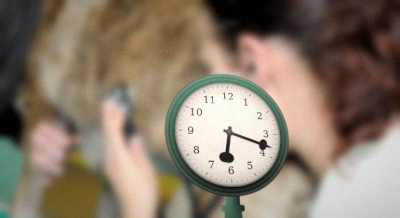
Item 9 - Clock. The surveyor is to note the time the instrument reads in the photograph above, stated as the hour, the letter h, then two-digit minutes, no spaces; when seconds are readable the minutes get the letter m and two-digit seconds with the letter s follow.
6h18
